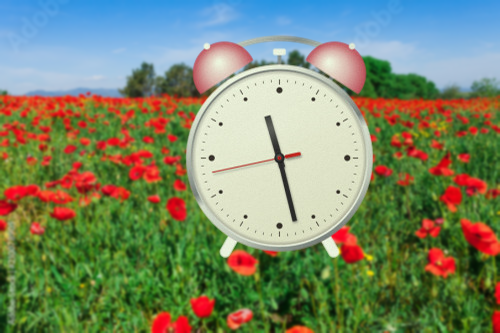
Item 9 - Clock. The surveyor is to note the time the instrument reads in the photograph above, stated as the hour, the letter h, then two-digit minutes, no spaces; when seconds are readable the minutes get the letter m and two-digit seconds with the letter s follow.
11h27m43s
